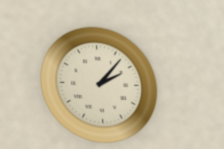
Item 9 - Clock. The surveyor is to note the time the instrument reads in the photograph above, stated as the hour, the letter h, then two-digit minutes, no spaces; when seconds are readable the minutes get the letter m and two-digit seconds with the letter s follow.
2h07
